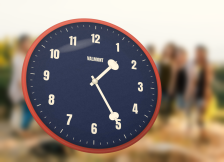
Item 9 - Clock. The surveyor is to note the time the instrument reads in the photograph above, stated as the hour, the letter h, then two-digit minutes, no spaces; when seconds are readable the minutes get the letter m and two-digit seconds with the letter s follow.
1h25
